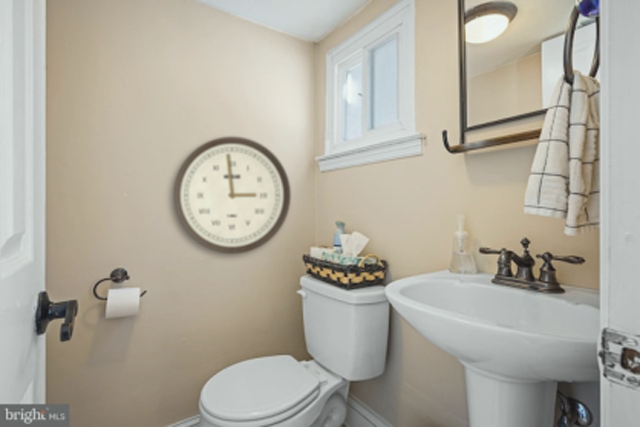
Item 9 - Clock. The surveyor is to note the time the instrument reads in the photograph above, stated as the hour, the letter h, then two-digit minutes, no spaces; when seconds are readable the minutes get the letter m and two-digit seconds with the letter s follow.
2h59
